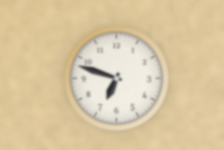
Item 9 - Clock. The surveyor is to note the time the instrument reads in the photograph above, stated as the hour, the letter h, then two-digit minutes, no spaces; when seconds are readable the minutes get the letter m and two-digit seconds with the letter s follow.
6h48
